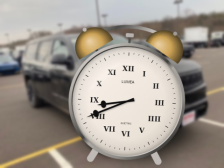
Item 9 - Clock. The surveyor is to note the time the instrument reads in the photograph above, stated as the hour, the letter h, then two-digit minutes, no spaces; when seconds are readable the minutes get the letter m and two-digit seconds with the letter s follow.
8h41
